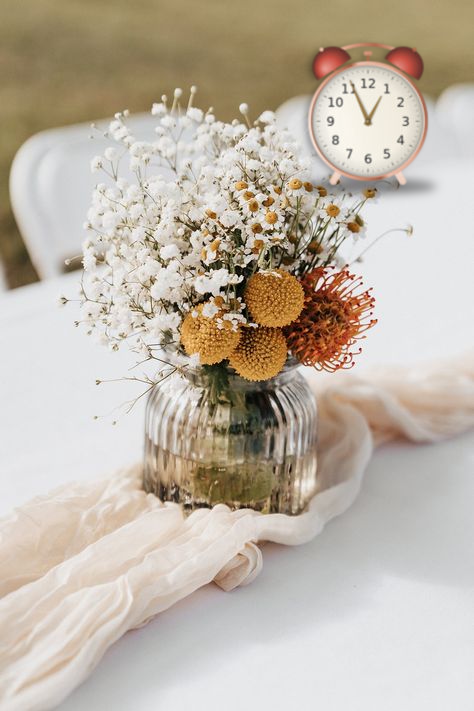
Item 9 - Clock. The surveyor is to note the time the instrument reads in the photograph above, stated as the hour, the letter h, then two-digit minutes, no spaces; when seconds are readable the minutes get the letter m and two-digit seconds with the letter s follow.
12h56
